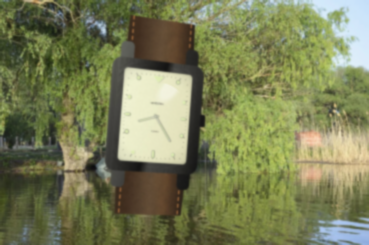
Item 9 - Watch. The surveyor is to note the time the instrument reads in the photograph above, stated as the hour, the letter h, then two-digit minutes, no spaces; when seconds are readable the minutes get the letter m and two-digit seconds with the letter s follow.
8h24
